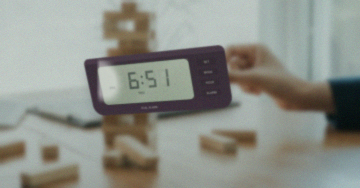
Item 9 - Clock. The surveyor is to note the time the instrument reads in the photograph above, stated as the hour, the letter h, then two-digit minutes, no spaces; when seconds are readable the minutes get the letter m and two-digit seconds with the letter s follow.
6h51
